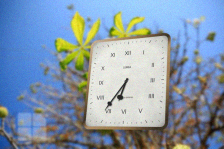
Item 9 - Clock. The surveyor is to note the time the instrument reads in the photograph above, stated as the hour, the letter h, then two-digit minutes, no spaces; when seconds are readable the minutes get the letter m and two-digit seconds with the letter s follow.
6h36
